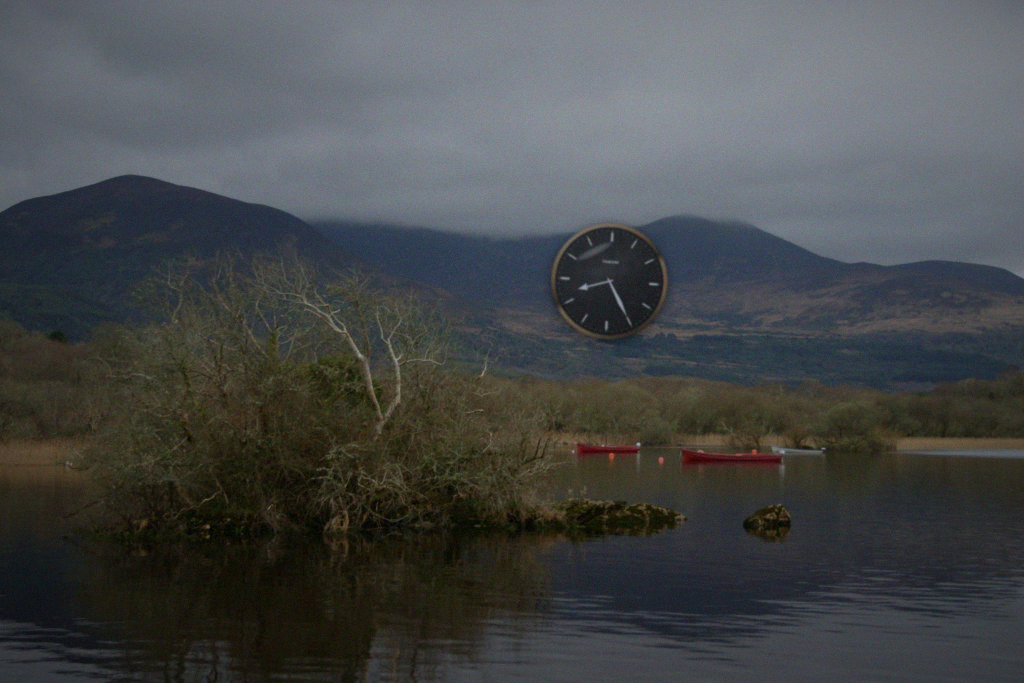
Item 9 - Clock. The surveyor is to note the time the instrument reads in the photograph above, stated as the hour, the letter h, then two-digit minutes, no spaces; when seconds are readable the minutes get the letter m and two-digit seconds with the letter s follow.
8h25
